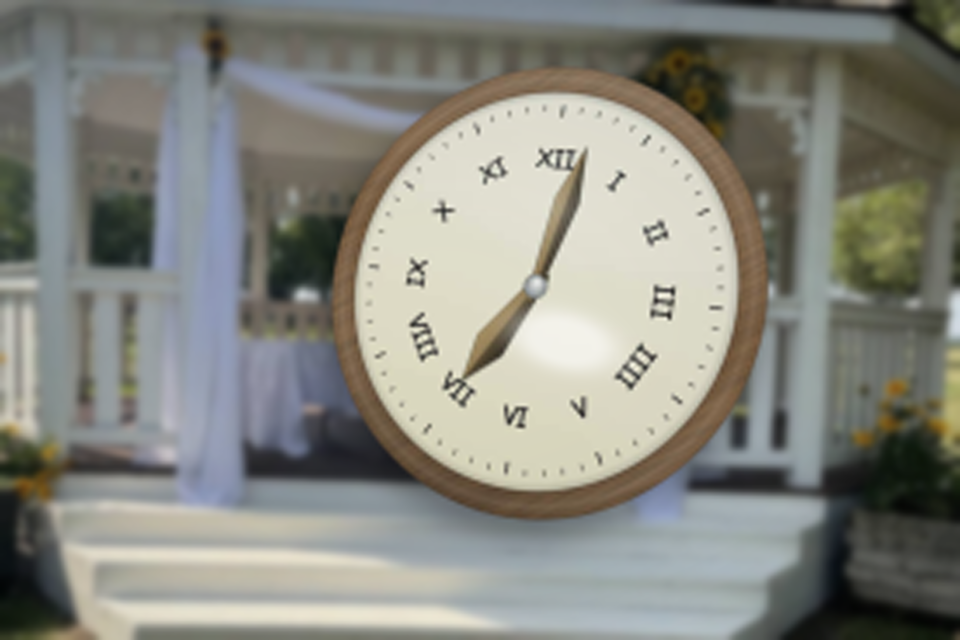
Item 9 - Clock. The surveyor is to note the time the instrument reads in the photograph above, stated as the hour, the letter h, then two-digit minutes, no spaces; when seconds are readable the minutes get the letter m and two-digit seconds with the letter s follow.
7h02
